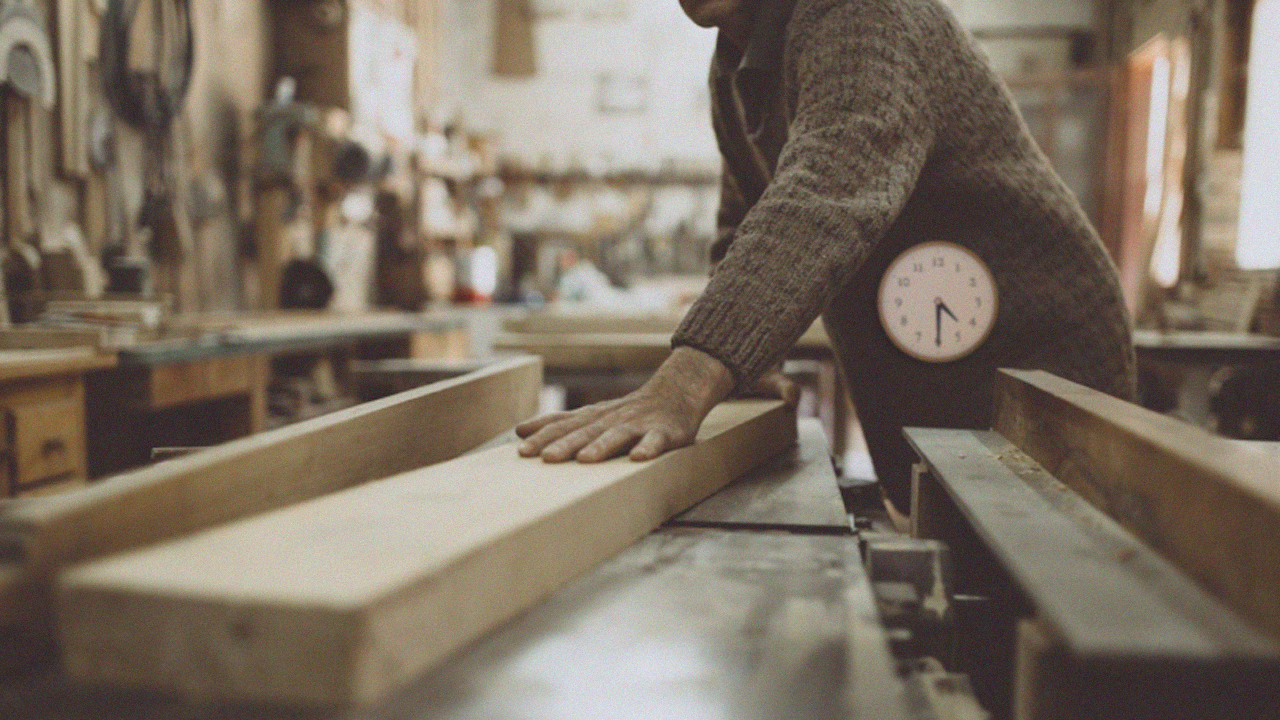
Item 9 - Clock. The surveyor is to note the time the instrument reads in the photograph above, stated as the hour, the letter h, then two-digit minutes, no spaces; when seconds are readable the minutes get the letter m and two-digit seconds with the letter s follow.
4h30
